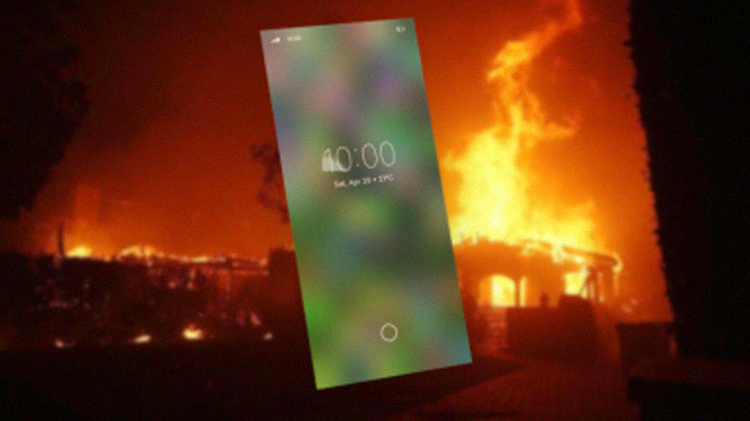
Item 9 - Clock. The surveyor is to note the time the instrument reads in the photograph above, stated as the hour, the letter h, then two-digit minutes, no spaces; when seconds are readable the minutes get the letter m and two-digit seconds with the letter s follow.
10h00
